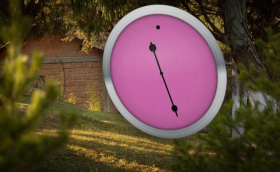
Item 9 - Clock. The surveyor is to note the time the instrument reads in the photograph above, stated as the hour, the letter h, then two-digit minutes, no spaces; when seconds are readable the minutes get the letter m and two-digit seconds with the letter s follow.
11h27
